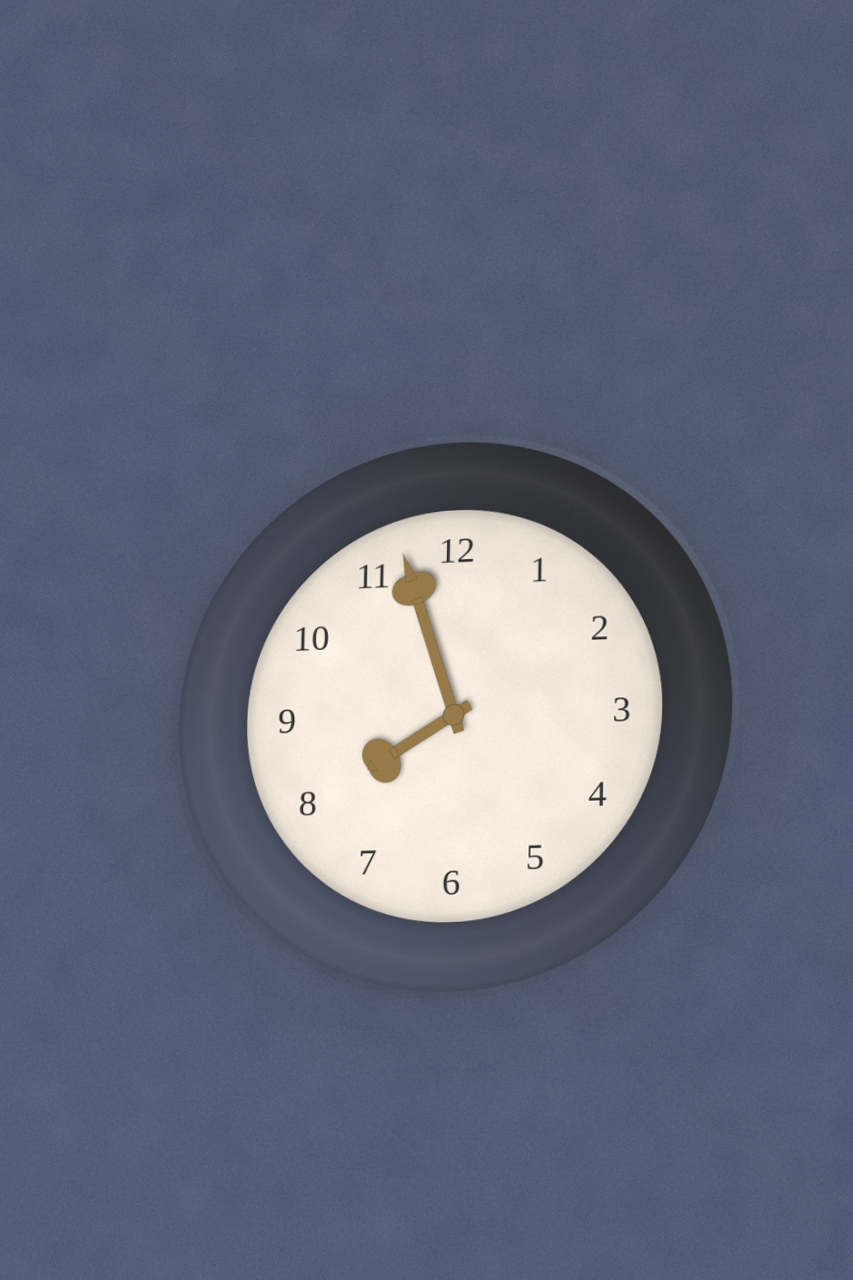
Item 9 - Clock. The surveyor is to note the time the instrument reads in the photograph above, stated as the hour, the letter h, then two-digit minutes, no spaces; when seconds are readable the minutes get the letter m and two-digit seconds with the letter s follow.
7h57
